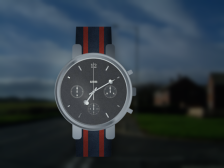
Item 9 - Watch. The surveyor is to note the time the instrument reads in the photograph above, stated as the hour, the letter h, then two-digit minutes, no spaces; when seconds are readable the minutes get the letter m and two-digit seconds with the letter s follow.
7h10
